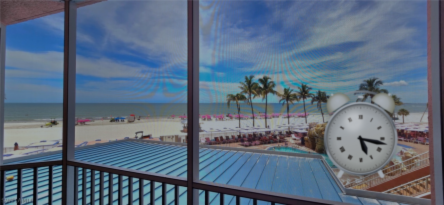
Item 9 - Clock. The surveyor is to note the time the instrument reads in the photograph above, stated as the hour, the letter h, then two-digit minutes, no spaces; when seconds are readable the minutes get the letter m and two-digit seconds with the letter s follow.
5h17
